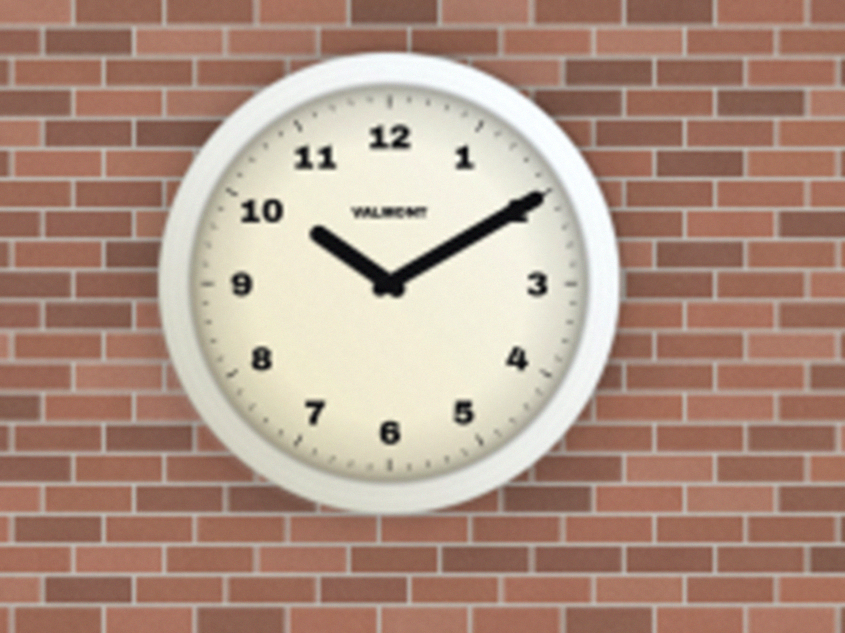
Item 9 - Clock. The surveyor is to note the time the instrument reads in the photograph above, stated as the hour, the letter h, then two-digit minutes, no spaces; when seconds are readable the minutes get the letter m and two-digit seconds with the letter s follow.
10h10
